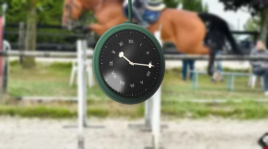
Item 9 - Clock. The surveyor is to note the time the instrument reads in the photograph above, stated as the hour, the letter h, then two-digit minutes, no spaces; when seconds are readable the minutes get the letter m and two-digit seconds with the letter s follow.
10h16
